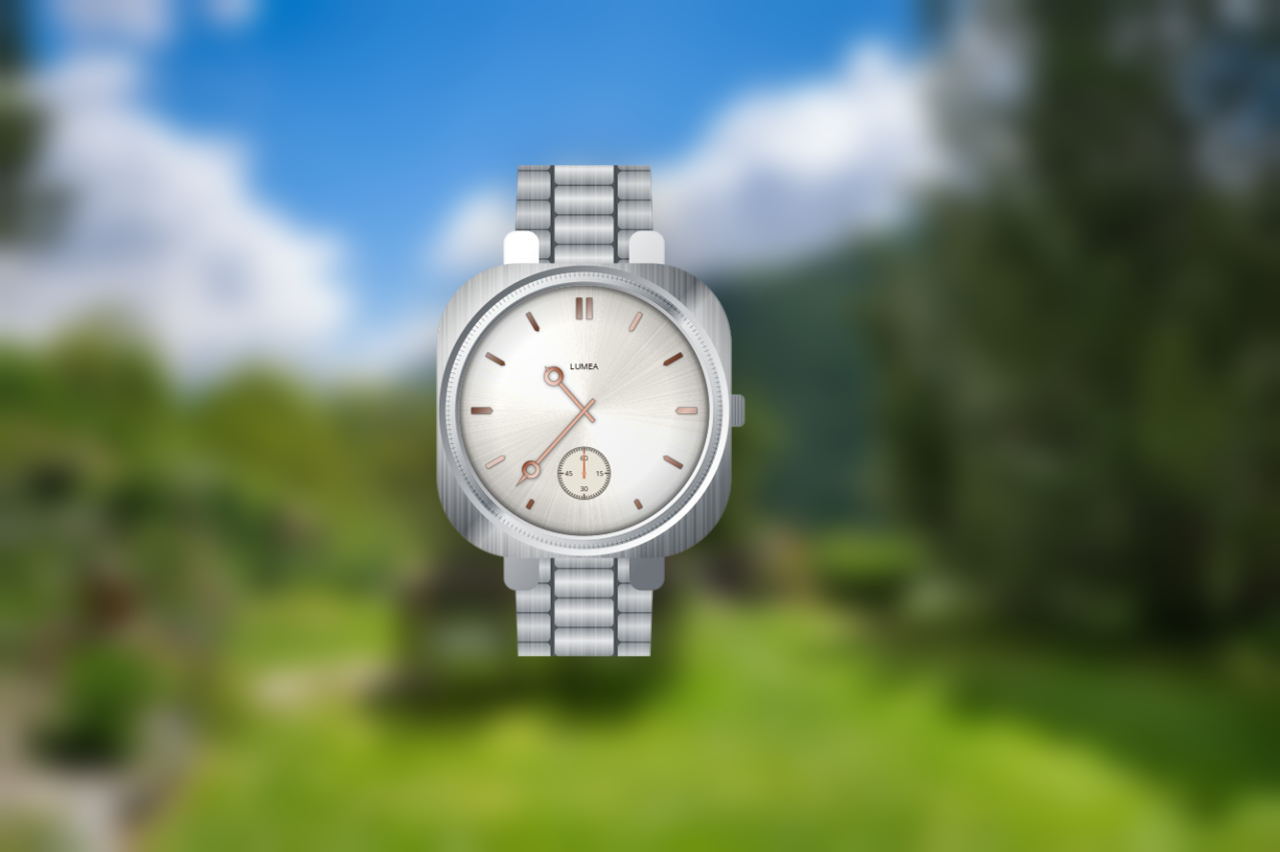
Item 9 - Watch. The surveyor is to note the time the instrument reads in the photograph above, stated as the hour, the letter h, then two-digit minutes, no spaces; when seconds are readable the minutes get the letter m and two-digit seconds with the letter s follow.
10h37
